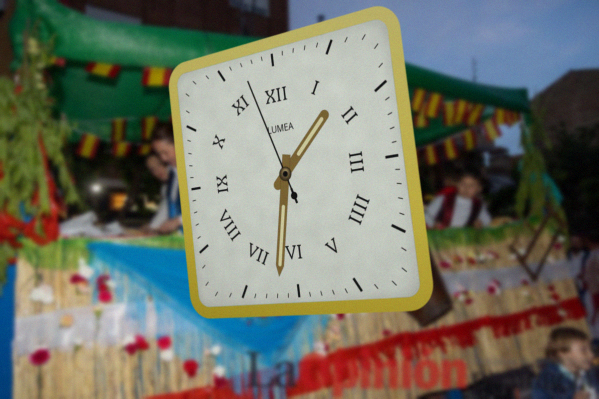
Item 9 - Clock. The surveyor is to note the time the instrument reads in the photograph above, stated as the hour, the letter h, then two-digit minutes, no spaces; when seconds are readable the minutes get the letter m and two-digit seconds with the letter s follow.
1h31m57s
